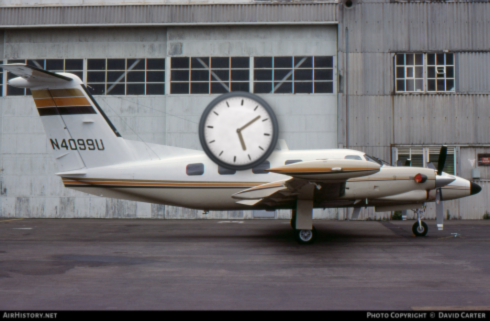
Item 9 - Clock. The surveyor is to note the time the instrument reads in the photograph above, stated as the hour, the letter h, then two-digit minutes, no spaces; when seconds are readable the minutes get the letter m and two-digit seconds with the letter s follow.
5h08
